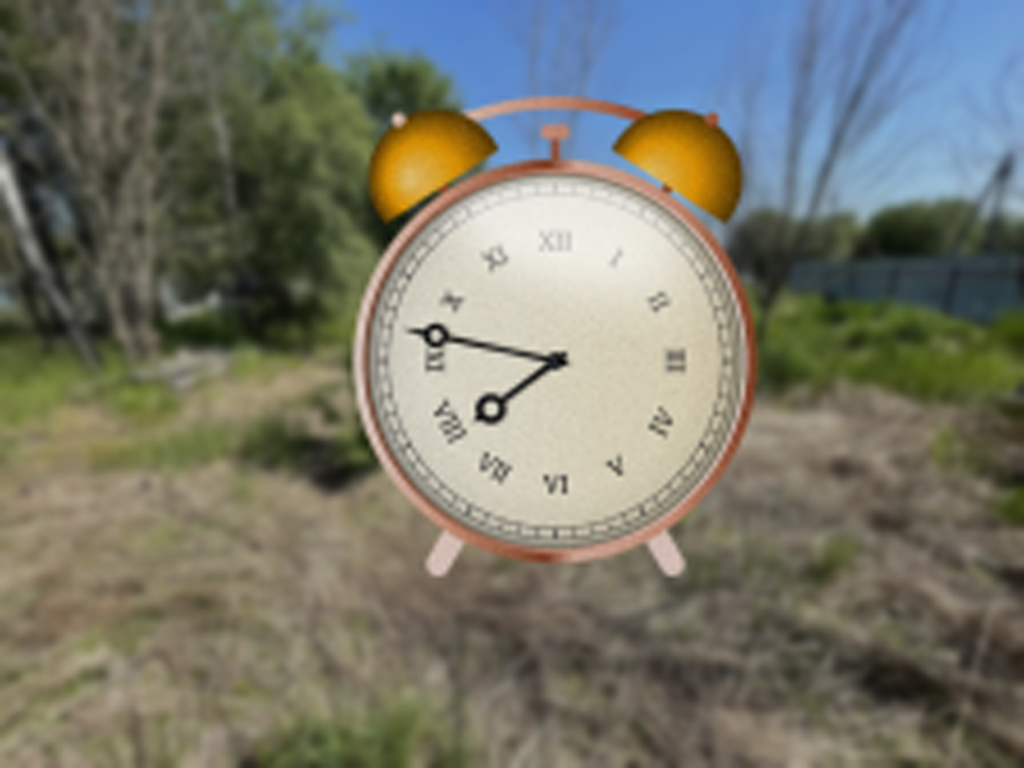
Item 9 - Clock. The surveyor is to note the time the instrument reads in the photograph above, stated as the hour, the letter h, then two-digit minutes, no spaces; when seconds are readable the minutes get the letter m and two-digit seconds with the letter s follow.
7h47
